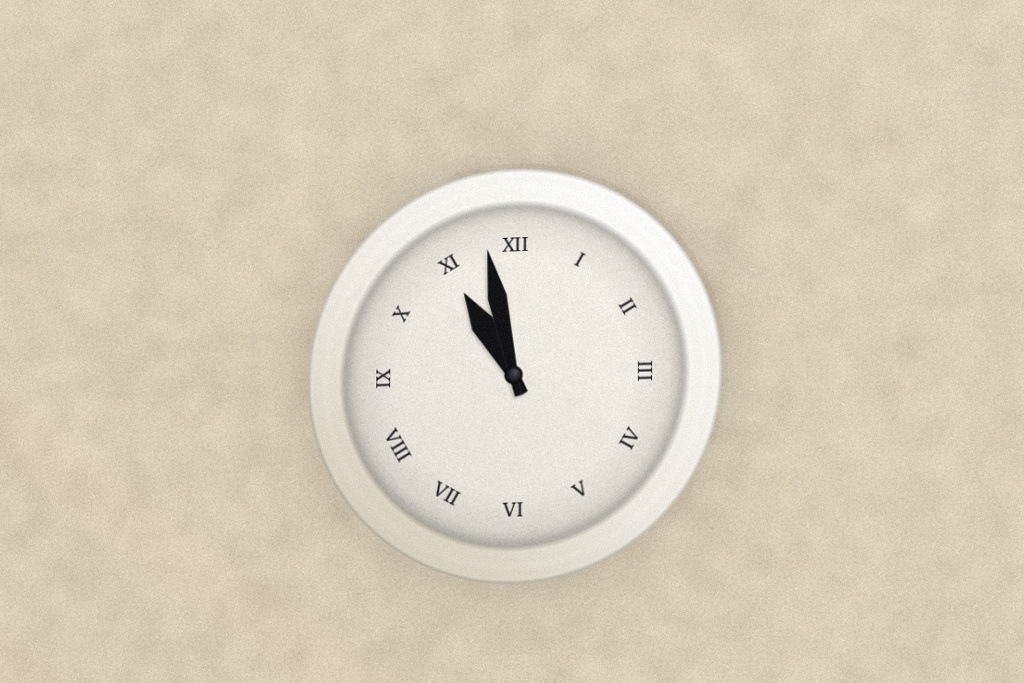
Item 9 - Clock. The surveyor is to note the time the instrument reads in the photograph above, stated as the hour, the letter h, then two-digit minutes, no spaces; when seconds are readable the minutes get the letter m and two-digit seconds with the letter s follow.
10h58
